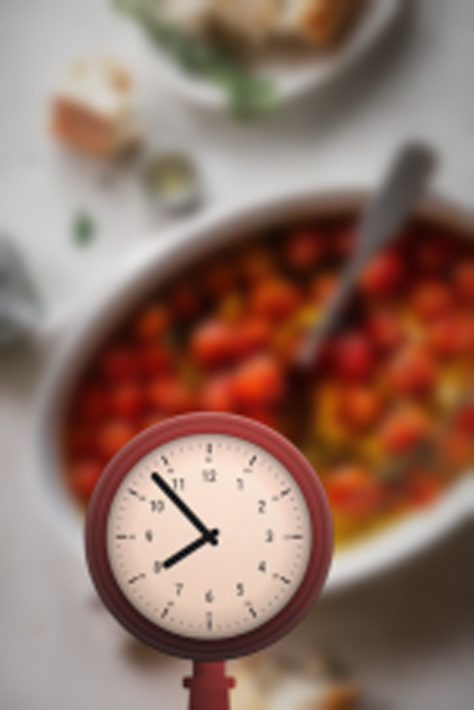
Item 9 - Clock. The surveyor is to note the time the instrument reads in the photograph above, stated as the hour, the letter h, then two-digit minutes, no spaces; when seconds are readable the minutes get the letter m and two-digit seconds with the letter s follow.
7h53
